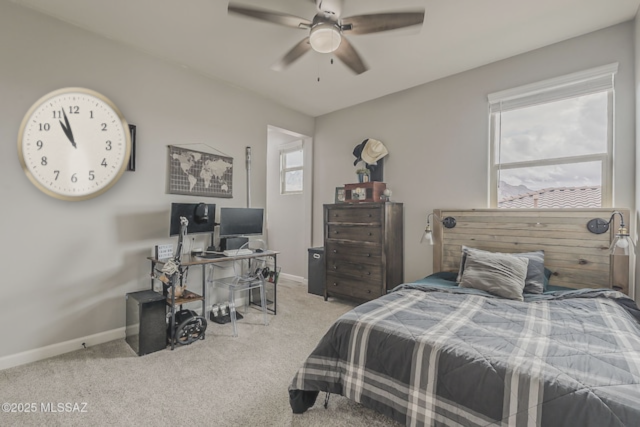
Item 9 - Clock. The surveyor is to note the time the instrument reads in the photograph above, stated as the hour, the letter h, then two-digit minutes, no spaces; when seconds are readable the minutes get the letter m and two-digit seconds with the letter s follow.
10h57
